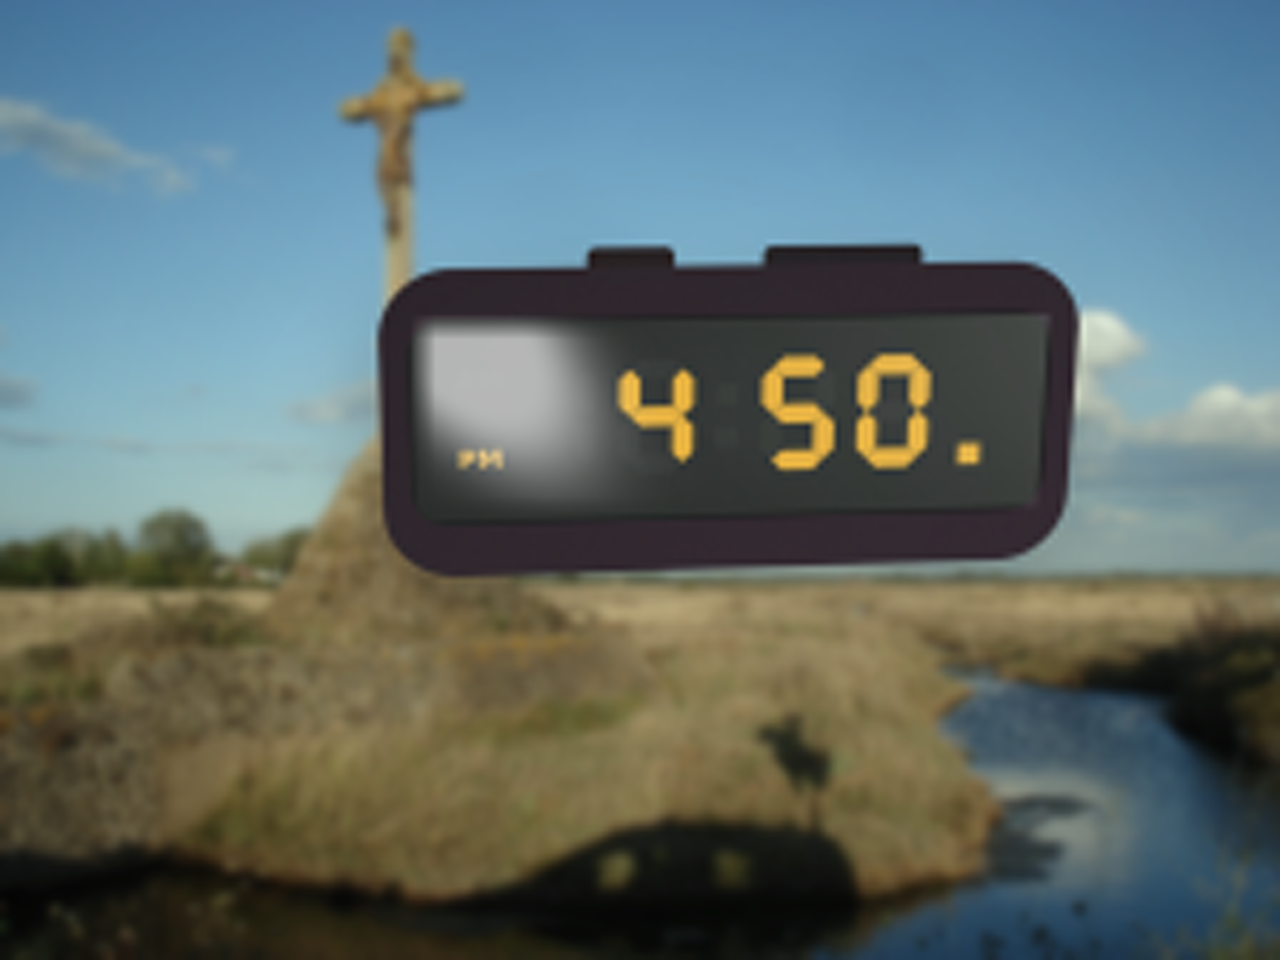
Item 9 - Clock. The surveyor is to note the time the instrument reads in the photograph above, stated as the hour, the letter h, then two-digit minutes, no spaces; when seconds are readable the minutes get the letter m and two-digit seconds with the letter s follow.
4h50
